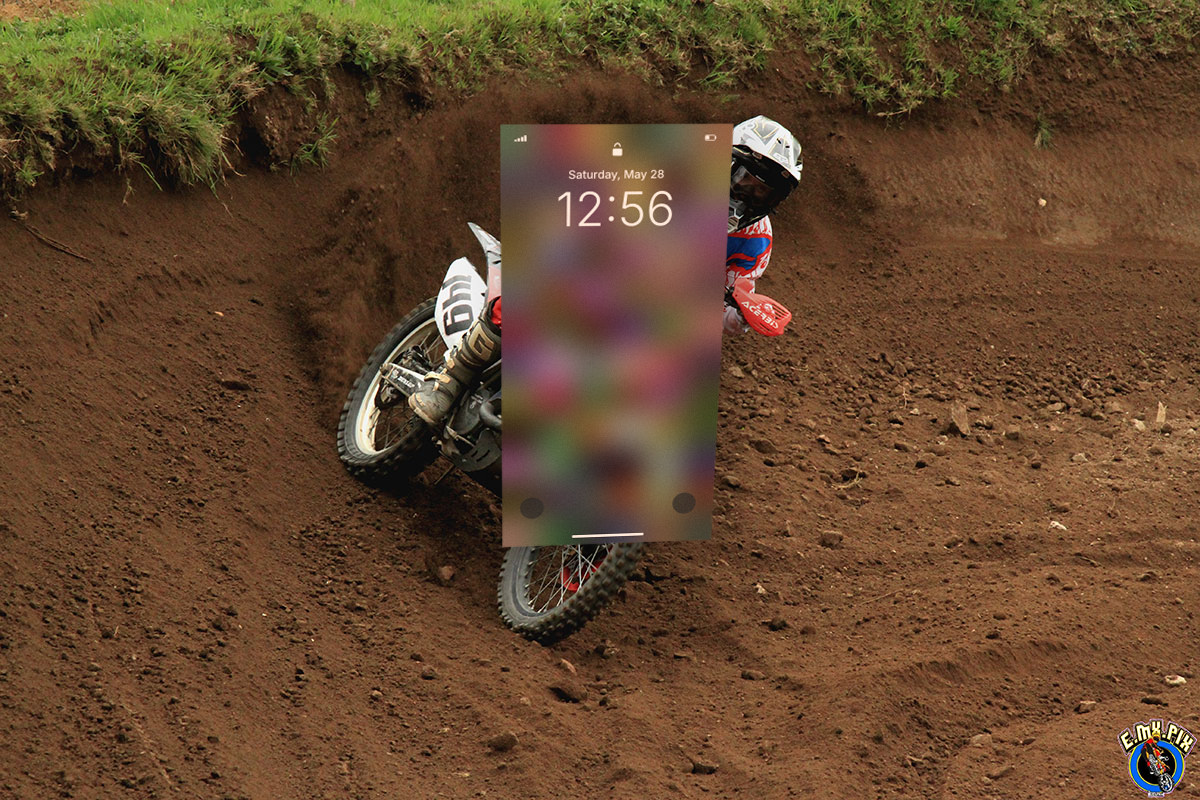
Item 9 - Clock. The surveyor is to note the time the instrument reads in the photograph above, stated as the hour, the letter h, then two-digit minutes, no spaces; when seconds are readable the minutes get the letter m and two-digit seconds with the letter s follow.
12h56
